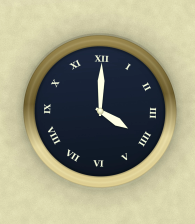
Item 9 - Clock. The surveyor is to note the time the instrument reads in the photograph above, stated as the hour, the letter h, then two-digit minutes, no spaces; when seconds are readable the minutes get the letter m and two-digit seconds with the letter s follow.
4h00
